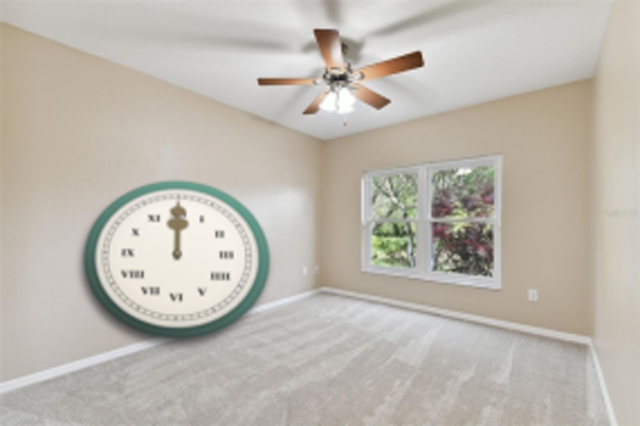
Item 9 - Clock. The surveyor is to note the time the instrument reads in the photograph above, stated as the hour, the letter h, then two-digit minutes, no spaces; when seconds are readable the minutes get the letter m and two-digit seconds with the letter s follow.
12h00
